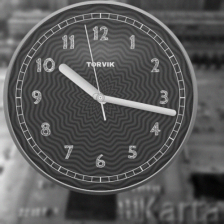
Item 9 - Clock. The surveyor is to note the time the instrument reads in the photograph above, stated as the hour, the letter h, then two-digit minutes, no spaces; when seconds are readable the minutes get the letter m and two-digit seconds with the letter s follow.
10h16m58s
